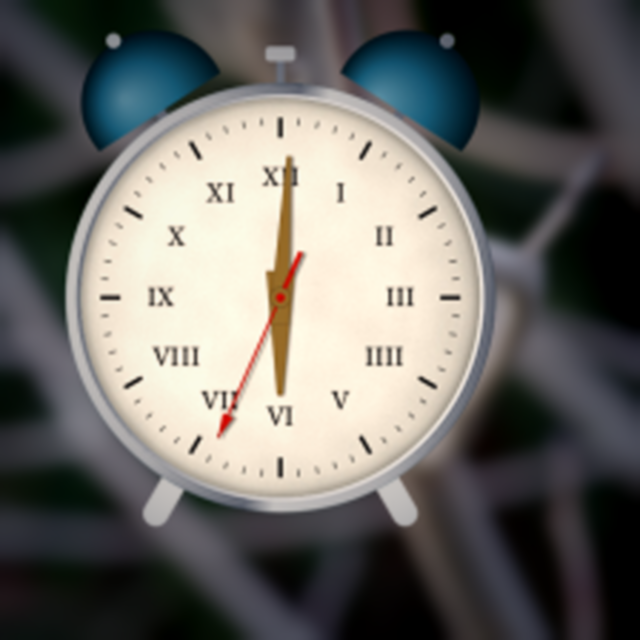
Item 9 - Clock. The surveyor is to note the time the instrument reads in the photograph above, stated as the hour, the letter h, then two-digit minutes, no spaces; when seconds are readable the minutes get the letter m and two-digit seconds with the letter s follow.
6h00m34s
